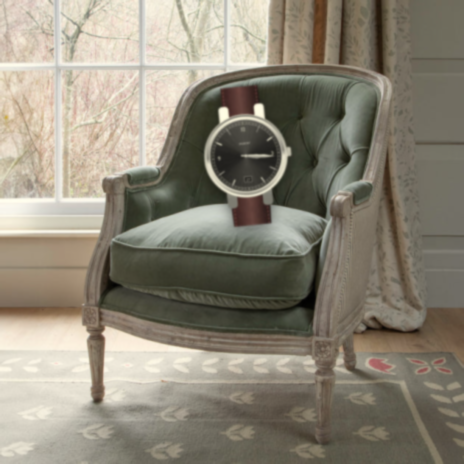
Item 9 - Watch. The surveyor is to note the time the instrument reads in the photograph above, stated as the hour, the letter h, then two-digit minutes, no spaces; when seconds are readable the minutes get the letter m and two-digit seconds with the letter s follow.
3h16
